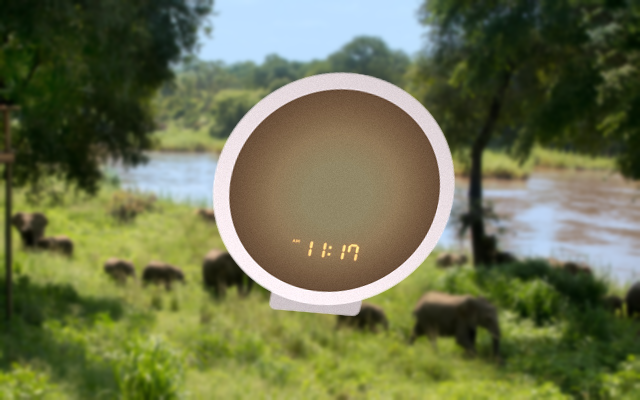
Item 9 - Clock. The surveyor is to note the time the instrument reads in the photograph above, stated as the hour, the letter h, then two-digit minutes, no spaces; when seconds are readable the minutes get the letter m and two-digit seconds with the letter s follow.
11h17
